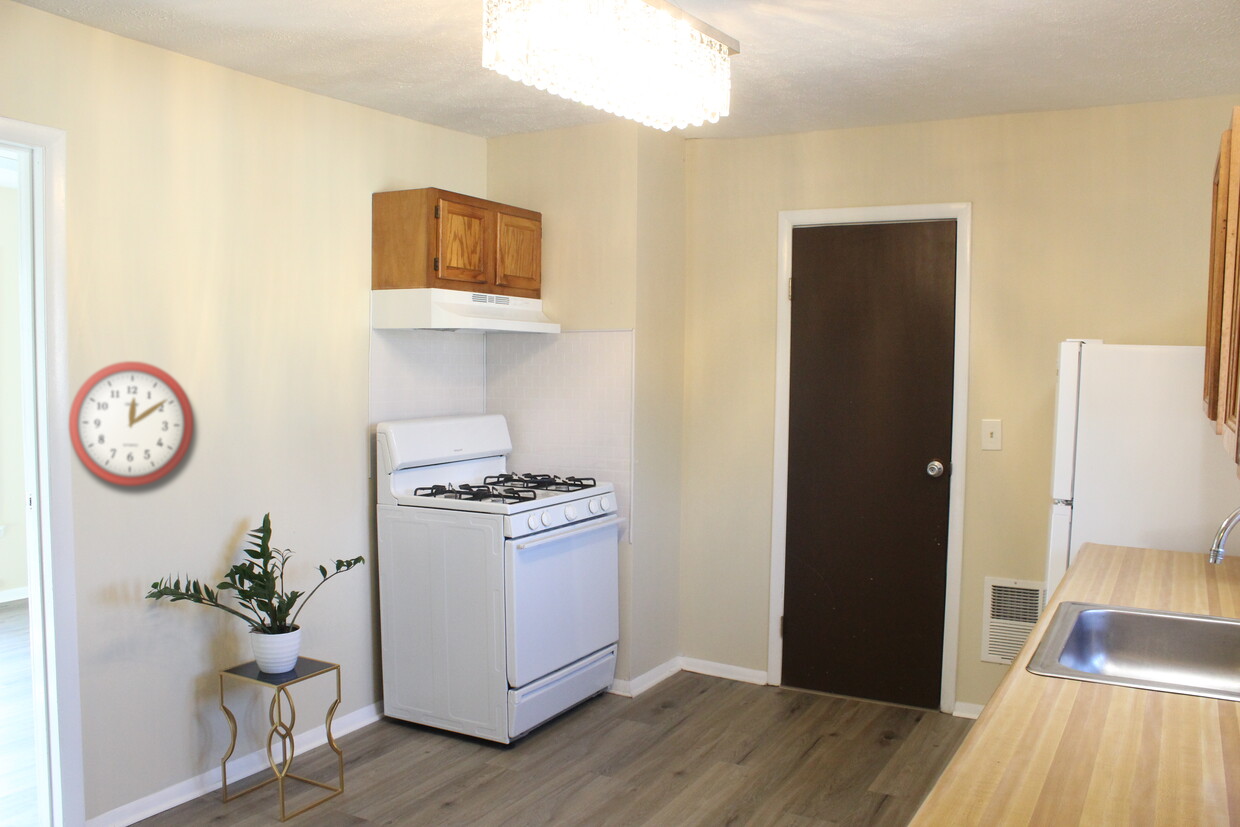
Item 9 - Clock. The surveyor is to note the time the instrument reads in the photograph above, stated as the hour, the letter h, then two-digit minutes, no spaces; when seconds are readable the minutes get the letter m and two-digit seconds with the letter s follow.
12h09
